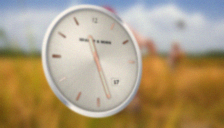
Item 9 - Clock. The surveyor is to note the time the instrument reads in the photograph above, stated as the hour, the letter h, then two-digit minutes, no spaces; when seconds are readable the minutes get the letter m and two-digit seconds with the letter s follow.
11h27
